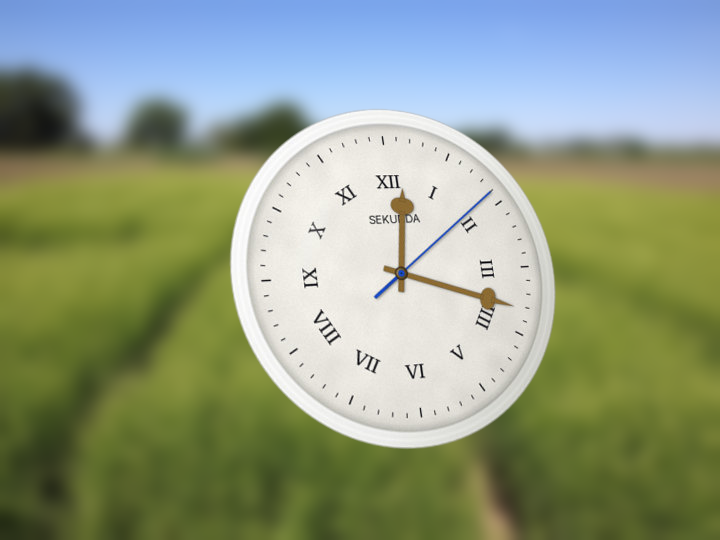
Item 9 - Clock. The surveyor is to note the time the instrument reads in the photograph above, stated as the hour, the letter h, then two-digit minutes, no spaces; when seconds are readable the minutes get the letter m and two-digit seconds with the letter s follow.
12h18m09s
